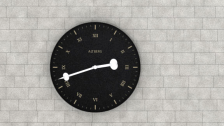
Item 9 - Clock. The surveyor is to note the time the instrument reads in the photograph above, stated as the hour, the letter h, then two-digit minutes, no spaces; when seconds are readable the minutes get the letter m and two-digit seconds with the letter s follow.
2h42
